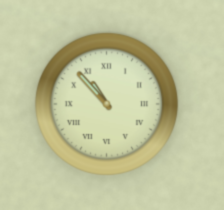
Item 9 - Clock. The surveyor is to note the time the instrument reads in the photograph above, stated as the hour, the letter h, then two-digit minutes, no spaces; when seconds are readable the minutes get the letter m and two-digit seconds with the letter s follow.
10h53
